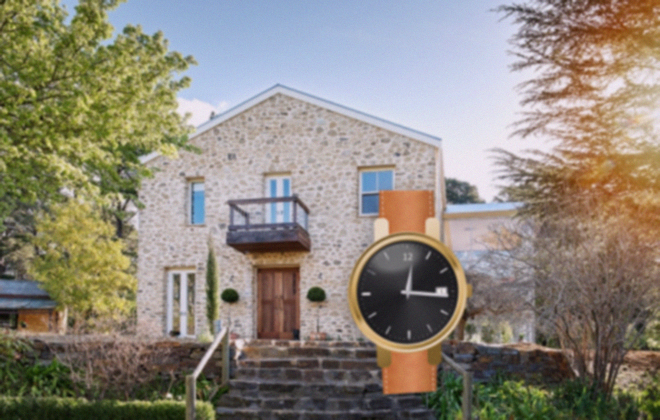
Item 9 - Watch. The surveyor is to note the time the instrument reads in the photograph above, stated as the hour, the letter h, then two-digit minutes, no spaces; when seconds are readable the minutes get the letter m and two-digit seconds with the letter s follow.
12h16
